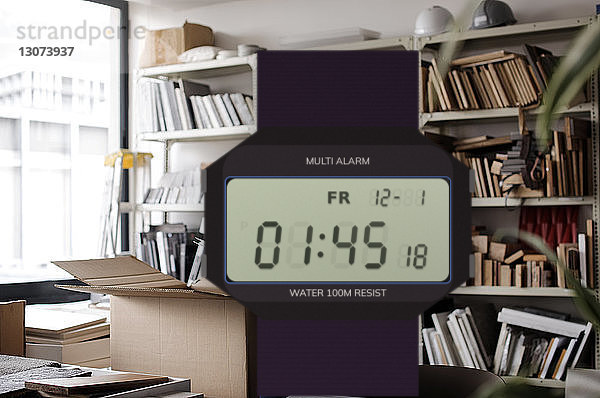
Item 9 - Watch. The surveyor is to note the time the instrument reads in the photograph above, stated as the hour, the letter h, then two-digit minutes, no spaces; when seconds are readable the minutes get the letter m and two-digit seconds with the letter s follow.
1h45m18s
